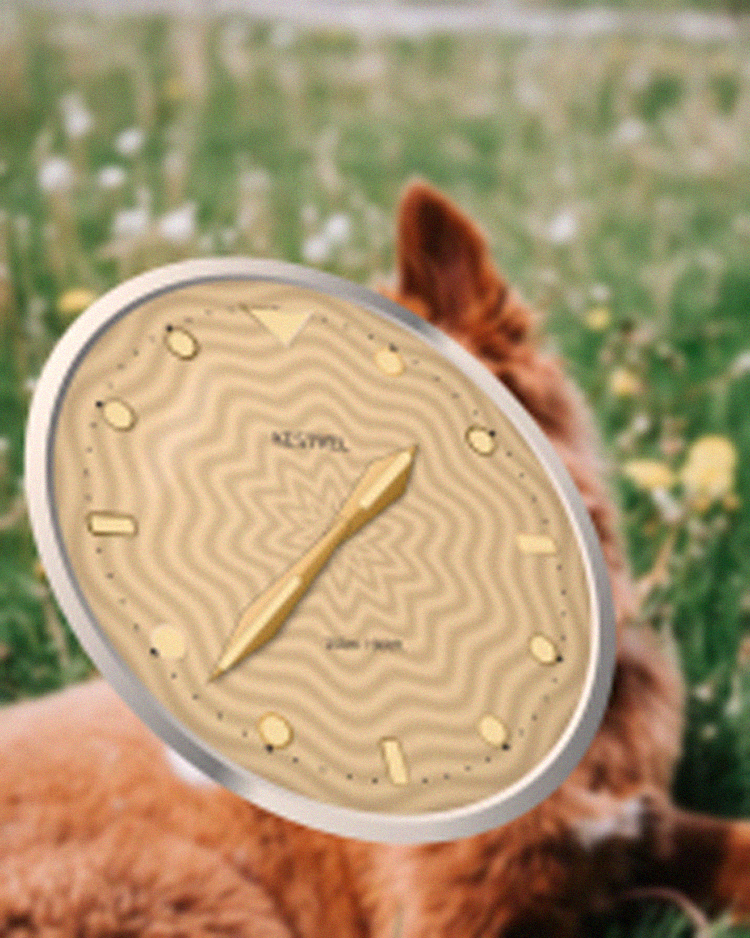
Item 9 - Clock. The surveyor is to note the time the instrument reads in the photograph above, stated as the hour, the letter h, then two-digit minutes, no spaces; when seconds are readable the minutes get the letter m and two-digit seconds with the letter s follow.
1h38
